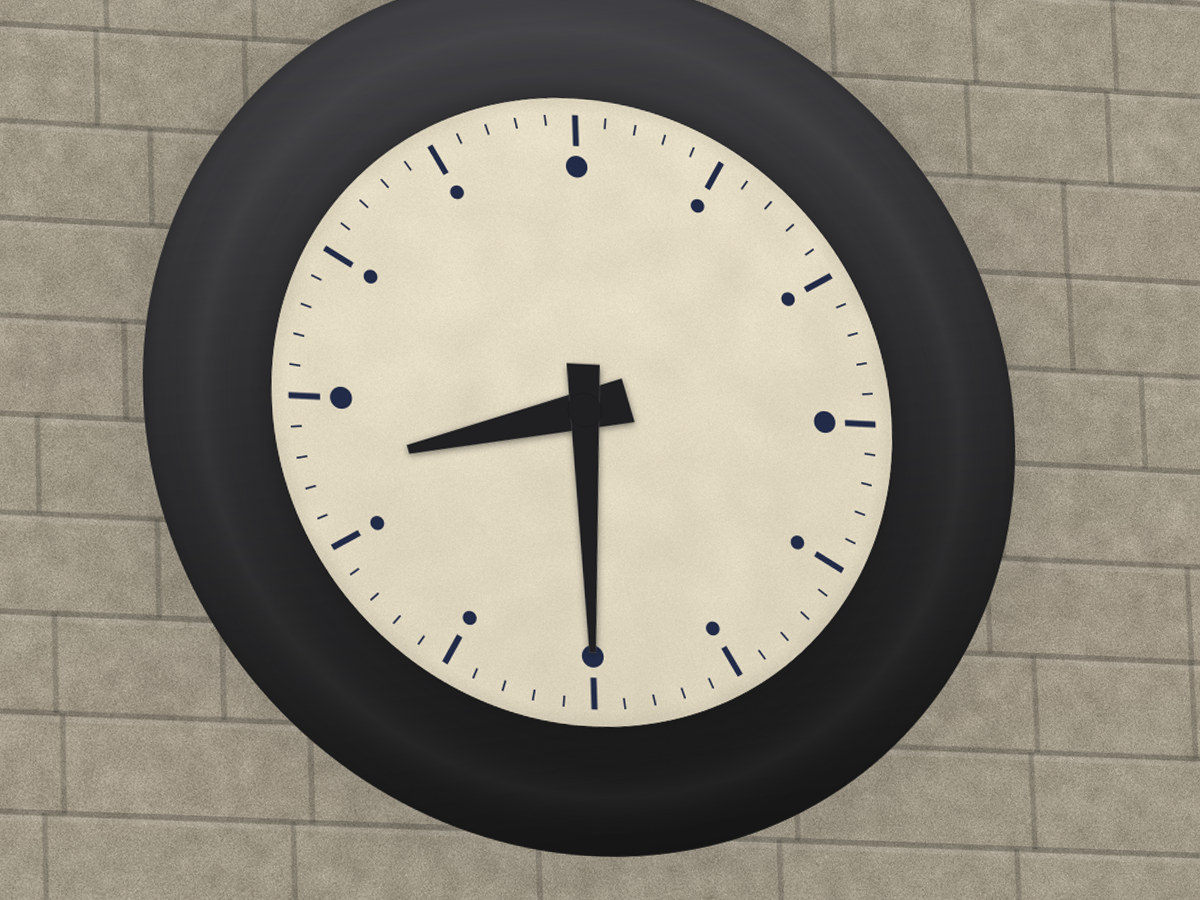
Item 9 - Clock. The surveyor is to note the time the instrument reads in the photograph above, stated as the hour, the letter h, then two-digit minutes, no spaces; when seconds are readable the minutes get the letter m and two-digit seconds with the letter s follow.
8h30
